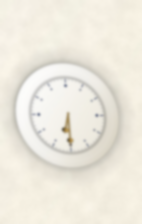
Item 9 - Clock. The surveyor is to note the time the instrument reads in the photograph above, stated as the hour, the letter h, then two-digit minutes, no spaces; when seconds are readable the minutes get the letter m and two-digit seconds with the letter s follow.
6h30
